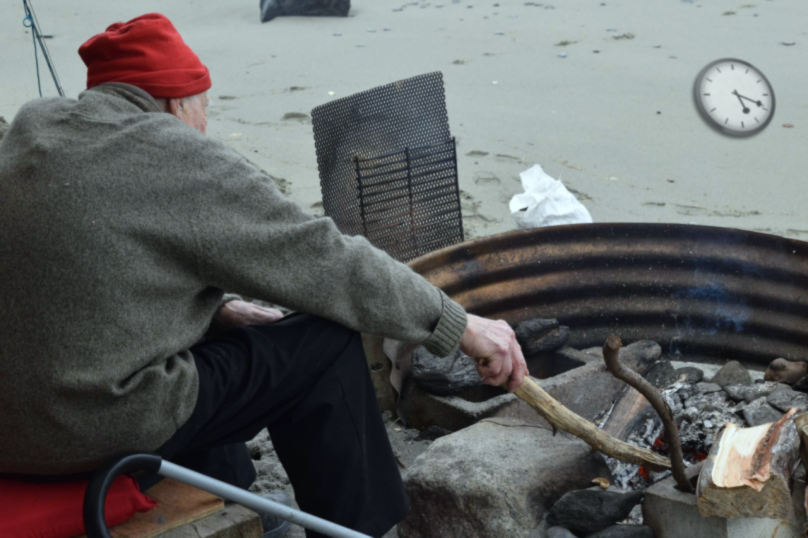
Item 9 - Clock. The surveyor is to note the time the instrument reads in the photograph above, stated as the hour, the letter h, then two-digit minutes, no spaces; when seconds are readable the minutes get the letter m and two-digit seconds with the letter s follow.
5h19
